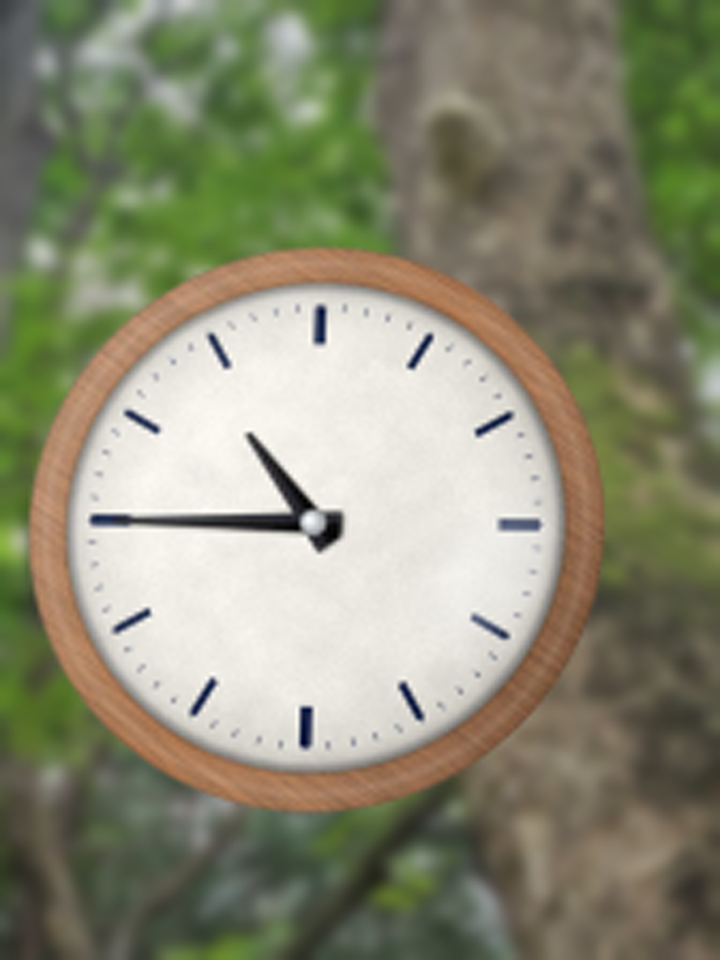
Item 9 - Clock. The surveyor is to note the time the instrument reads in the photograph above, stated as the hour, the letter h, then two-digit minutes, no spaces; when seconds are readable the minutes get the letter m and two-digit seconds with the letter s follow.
10h45
